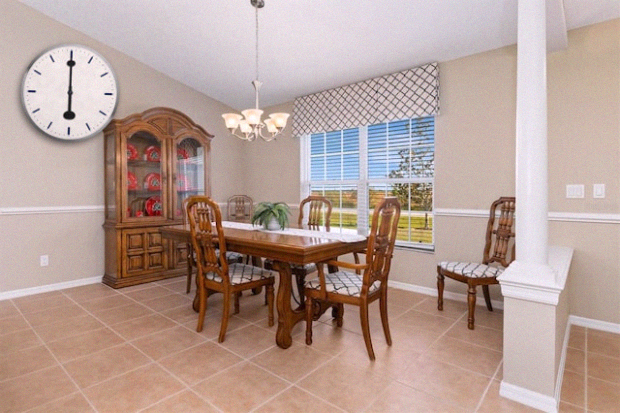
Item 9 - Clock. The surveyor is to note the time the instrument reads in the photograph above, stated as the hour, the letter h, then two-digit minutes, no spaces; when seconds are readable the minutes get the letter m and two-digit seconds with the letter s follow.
6h00
